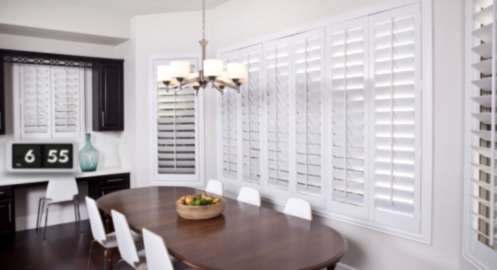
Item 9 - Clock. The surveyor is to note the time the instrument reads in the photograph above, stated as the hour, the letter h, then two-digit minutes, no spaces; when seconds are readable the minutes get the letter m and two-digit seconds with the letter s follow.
6h55
